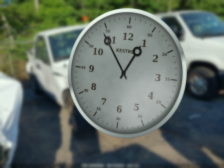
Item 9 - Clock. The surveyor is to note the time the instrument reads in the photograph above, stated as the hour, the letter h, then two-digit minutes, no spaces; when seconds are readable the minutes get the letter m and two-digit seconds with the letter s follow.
12h54
